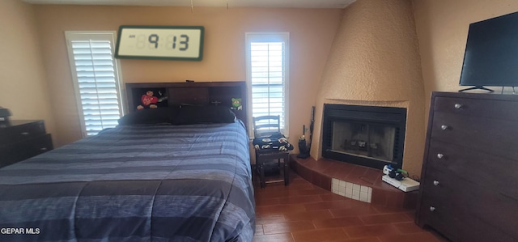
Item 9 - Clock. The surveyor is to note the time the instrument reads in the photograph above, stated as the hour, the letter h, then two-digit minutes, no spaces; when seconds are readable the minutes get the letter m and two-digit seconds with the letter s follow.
9h13
